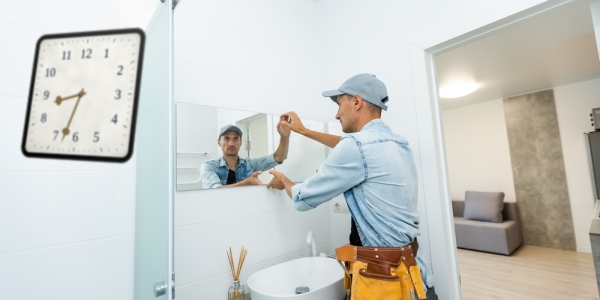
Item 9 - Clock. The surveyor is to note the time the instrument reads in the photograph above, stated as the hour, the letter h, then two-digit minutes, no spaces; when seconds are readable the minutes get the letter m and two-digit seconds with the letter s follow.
8h33
